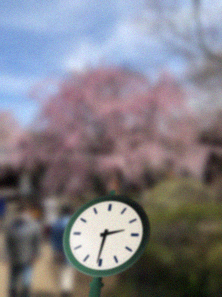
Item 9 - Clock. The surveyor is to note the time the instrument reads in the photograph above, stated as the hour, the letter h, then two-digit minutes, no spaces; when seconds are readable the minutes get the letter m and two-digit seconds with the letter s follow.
2h31
